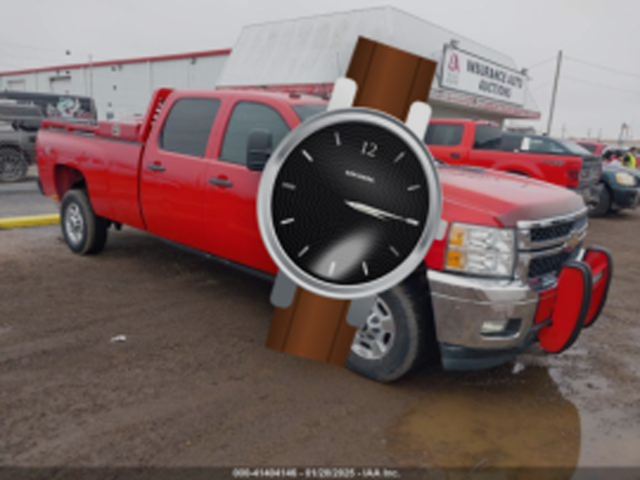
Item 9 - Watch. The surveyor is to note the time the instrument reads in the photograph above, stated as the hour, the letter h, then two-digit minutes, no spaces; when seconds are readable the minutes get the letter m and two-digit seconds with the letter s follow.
3h15
